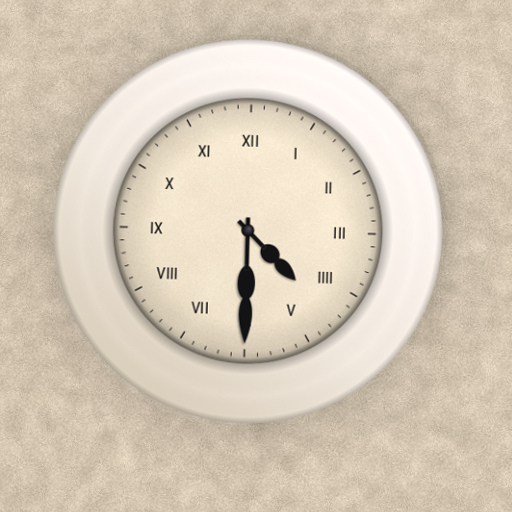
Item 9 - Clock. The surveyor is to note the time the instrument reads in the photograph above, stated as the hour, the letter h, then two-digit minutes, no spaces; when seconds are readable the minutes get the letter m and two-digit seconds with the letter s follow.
4h30
